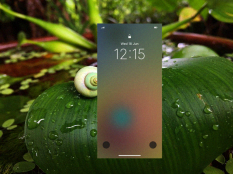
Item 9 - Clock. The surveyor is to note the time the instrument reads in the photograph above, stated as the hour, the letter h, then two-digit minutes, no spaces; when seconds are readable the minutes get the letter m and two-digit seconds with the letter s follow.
12h15
